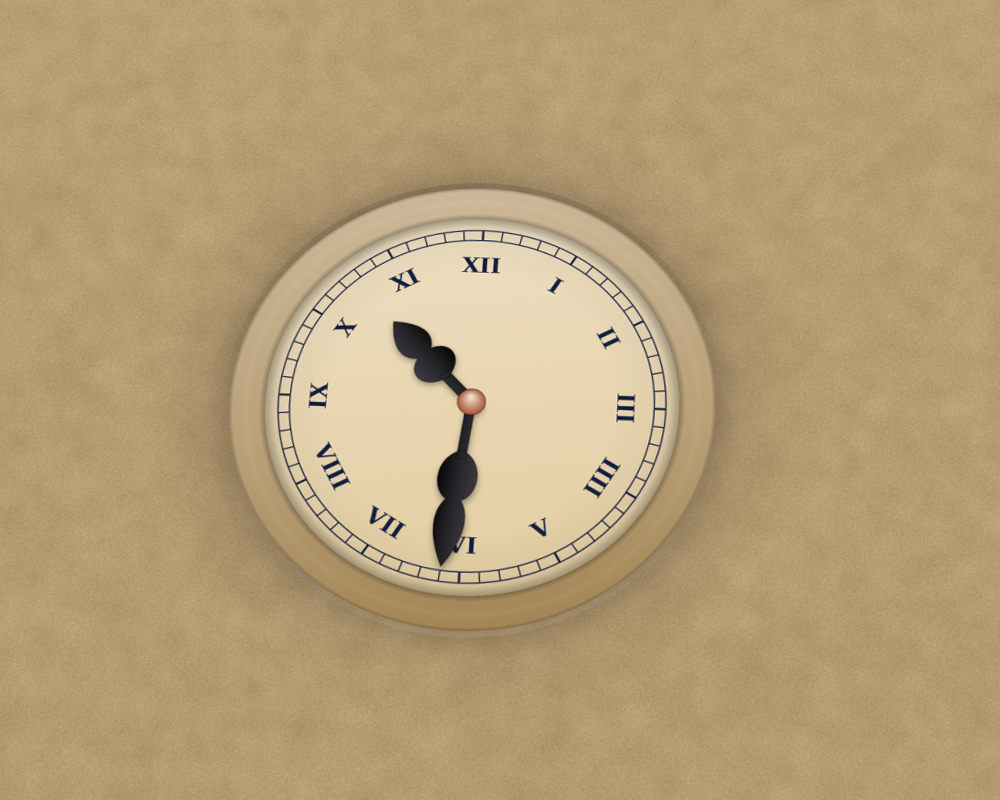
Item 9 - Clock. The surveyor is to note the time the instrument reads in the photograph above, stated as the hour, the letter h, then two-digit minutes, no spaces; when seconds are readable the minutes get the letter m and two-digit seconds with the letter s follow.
10h31
